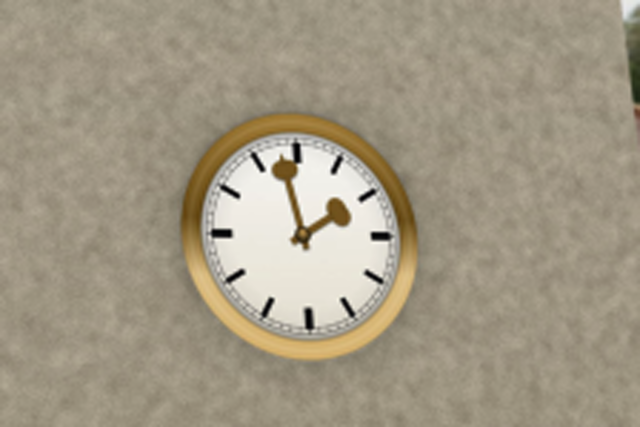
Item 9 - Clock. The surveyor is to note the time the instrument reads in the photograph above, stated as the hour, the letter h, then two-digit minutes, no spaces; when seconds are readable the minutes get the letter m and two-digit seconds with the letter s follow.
1h58
